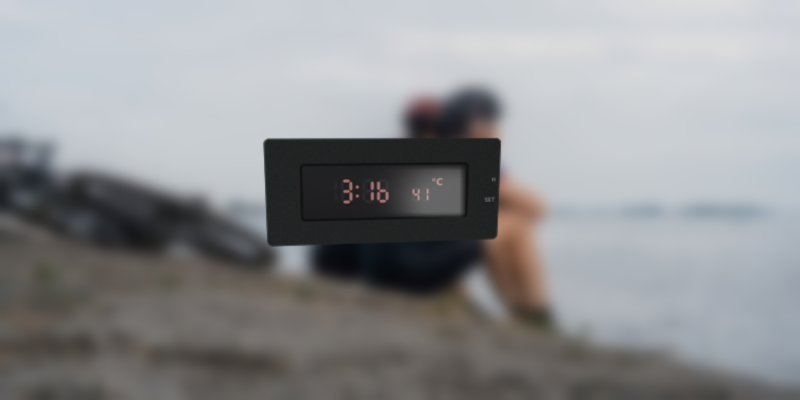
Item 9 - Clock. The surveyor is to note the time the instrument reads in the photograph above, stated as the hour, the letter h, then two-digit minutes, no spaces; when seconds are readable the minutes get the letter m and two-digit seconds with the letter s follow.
3h16
